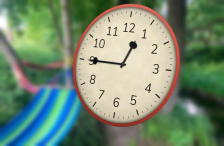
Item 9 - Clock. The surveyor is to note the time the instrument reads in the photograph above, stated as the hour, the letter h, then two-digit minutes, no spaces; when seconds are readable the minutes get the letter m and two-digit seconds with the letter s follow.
12h45
